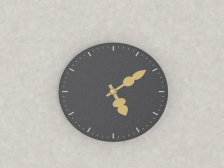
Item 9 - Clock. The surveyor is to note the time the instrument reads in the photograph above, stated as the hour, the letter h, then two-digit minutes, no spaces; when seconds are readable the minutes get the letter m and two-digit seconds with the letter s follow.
5h09
